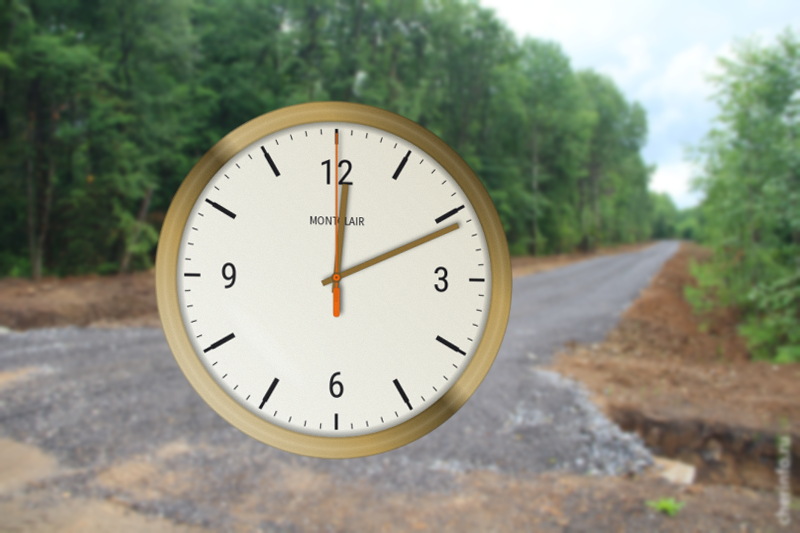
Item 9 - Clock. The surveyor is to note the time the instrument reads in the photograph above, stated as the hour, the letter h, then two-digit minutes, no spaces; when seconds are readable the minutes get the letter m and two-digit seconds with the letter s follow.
12h11m00s
